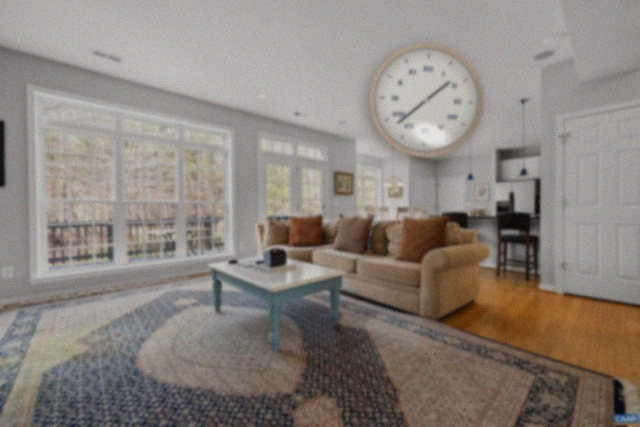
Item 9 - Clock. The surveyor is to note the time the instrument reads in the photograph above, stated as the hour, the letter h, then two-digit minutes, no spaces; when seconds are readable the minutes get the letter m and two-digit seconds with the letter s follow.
1h38
